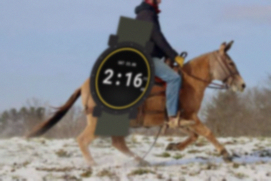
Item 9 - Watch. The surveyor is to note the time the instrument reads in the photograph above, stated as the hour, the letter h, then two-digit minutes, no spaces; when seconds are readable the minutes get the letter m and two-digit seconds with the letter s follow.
2h16
